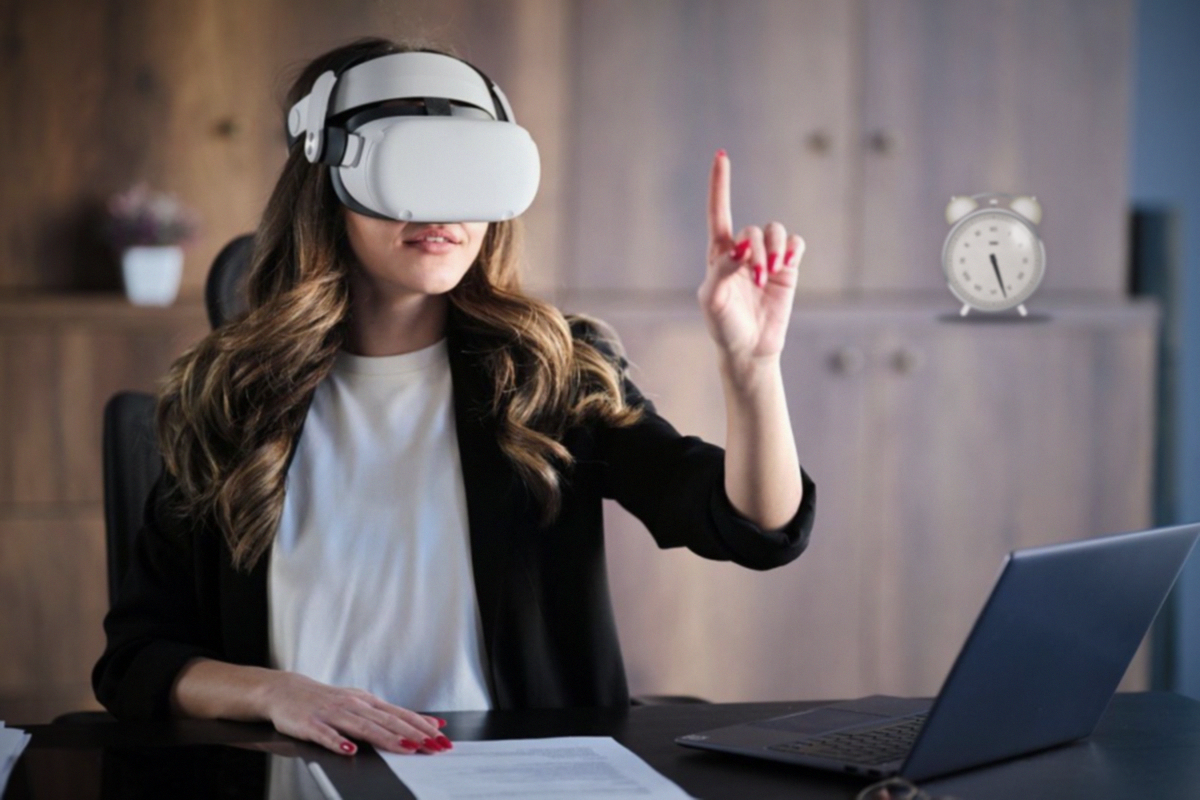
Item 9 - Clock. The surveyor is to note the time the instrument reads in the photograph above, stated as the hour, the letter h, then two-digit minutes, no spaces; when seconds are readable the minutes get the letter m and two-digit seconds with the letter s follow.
5h27
